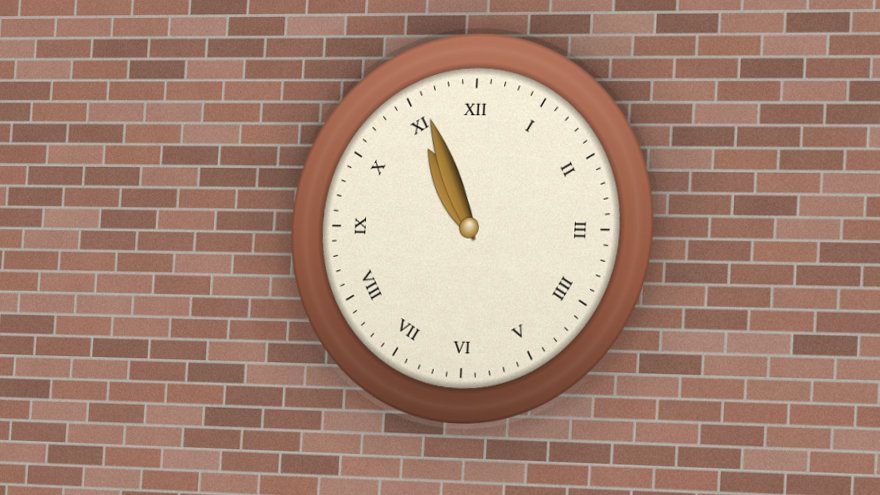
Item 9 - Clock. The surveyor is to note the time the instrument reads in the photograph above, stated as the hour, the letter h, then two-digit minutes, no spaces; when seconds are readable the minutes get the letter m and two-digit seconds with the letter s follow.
10h56
